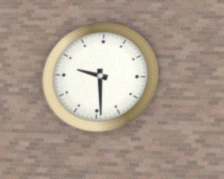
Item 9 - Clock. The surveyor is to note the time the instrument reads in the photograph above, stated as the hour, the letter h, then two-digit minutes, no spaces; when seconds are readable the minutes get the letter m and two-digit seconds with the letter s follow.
9h29
